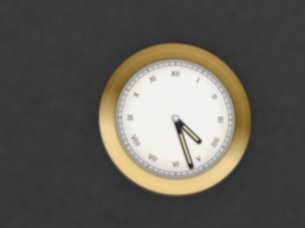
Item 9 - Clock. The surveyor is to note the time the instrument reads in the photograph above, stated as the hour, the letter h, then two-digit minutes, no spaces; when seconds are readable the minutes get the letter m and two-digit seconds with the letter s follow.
4h27
